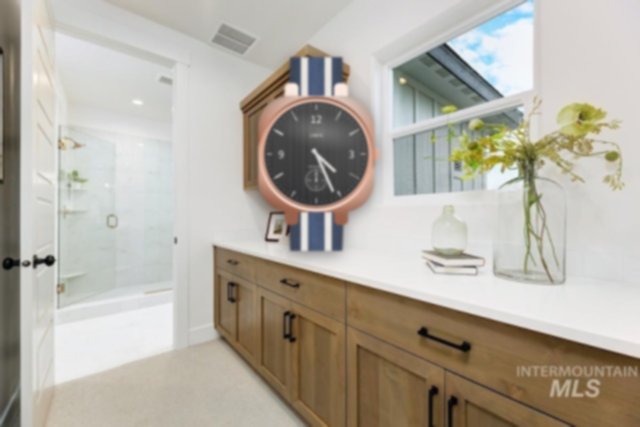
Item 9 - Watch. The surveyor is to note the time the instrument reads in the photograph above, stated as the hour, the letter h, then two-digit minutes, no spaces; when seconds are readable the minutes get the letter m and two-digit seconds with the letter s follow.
4h26
